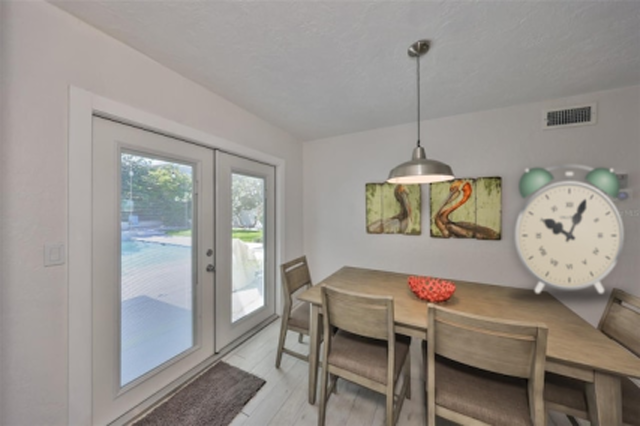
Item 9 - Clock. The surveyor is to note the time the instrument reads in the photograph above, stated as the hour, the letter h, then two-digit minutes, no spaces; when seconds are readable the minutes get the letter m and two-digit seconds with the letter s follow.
10h04
